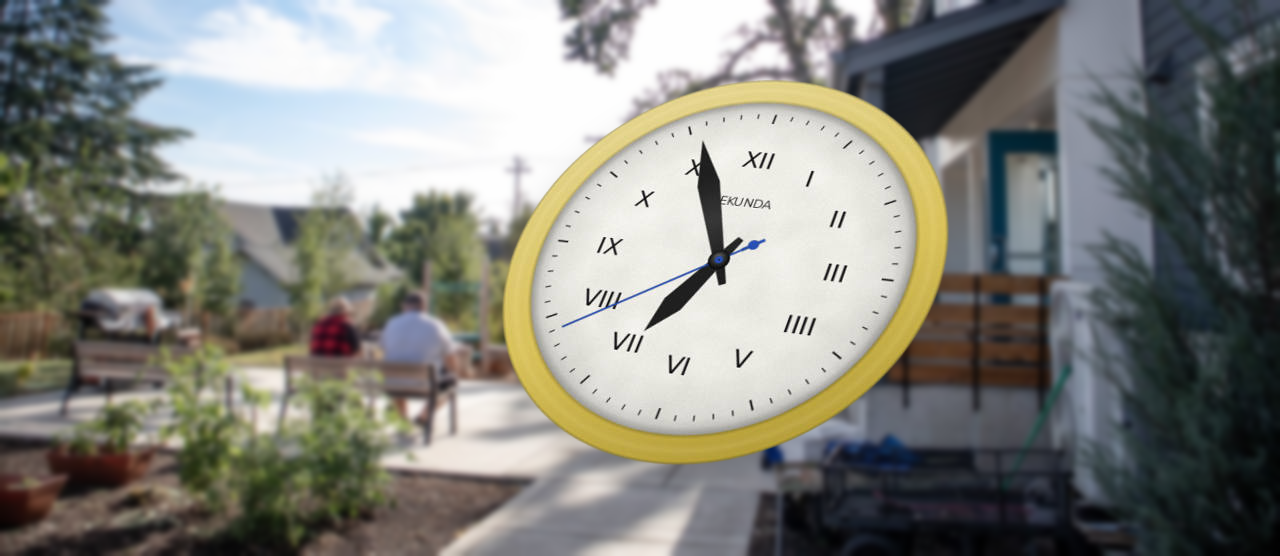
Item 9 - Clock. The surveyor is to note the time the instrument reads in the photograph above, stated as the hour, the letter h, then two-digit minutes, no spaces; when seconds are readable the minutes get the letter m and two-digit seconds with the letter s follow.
6h55m39s
